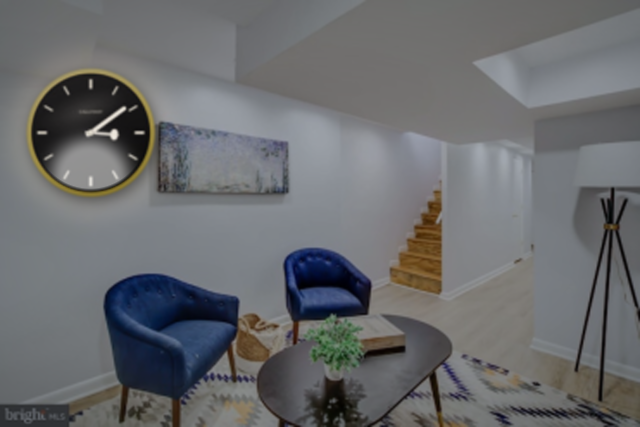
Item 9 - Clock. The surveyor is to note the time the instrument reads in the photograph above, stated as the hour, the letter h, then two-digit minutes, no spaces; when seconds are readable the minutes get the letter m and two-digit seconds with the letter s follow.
3h09
